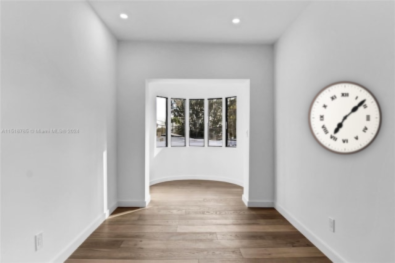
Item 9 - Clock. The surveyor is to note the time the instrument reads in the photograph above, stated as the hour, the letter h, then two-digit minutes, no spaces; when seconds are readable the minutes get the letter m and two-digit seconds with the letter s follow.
7h08
